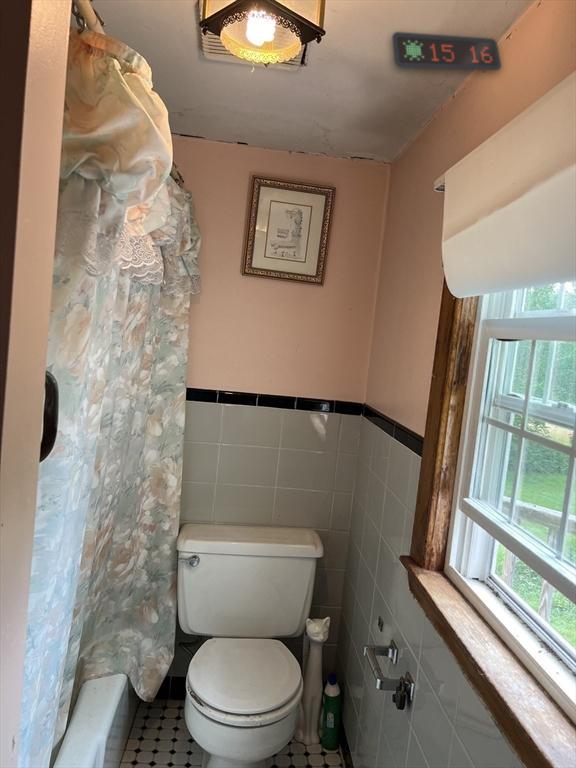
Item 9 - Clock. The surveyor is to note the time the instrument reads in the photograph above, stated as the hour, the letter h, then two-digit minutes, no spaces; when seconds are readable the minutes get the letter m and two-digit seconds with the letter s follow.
15h16
